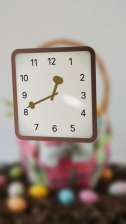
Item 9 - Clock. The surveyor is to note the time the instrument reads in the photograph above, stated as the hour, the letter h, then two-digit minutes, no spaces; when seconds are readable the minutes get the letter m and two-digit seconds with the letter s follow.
12h41
